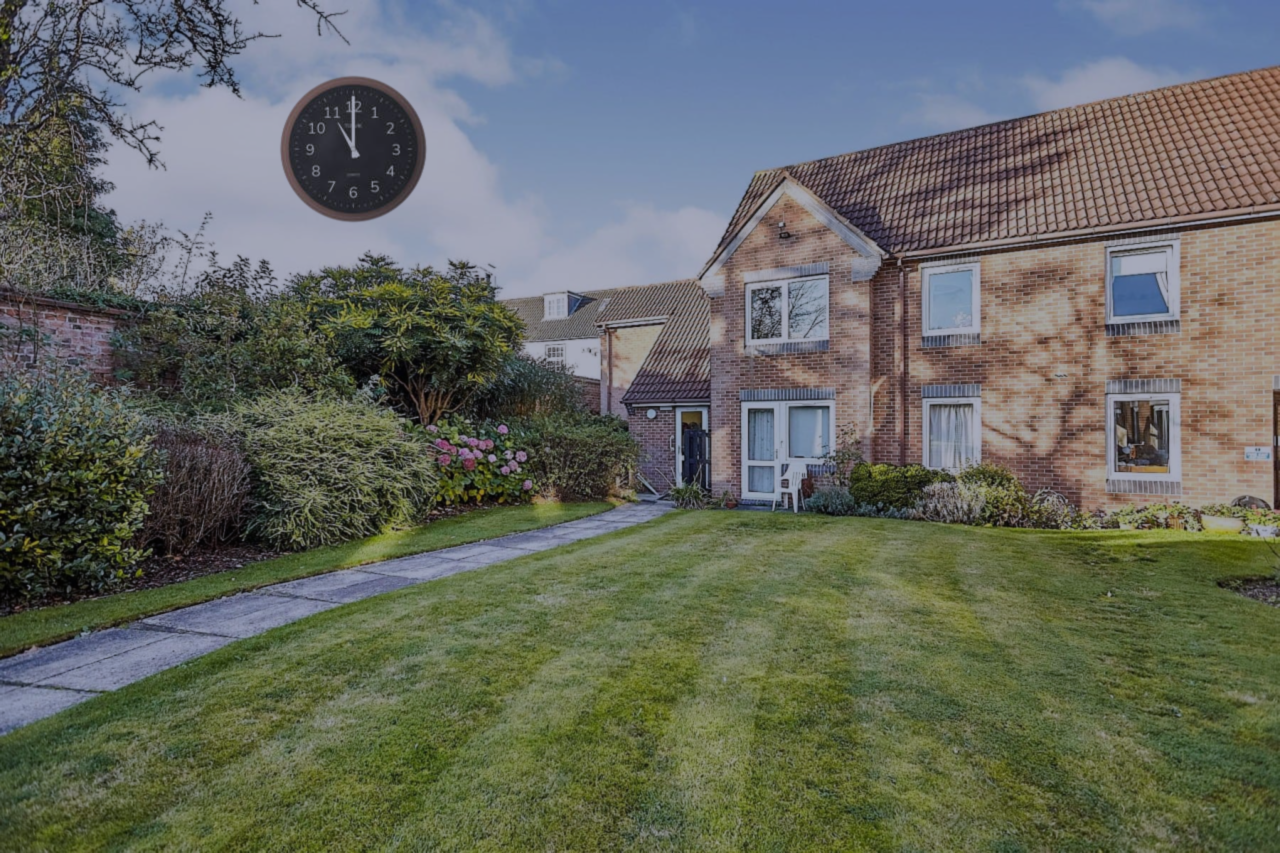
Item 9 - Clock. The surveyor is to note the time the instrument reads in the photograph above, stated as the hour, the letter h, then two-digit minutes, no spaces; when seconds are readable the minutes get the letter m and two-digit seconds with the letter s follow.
11h00
